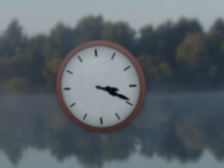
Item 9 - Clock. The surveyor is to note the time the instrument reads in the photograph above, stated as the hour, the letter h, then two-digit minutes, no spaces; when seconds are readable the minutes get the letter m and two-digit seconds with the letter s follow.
3h19
